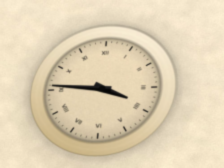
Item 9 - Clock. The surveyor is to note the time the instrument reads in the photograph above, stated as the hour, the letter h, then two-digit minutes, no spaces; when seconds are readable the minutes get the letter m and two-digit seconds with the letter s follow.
3h46
